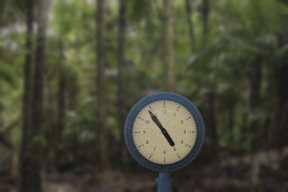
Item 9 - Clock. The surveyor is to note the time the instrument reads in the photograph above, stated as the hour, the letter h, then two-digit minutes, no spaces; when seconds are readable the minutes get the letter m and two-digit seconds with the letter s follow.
4h54
